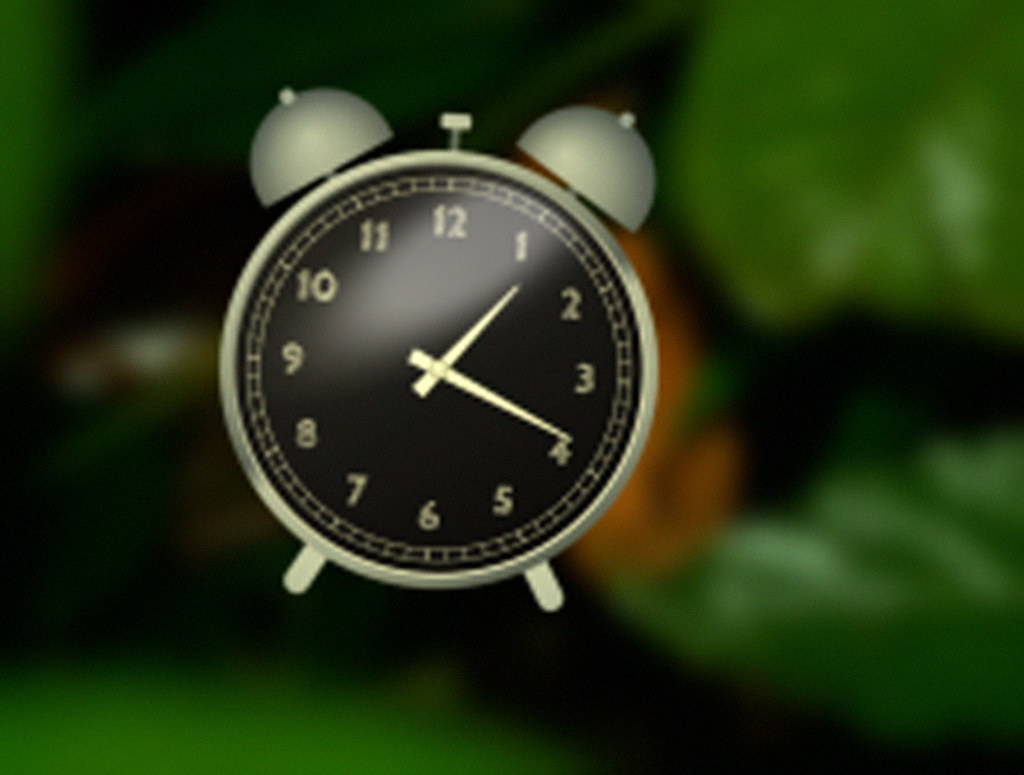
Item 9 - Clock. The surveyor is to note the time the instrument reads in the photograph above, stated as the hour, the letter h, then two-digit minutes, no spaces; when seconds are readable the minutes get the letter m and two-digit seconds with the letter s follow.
1h19
